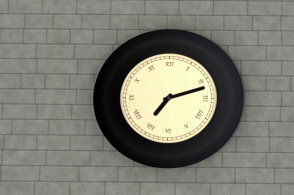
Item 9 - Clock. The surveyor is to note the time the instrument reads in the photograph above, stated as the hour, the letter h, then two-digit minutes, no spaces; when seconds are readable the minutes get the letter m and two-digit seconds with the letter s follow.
7h12
